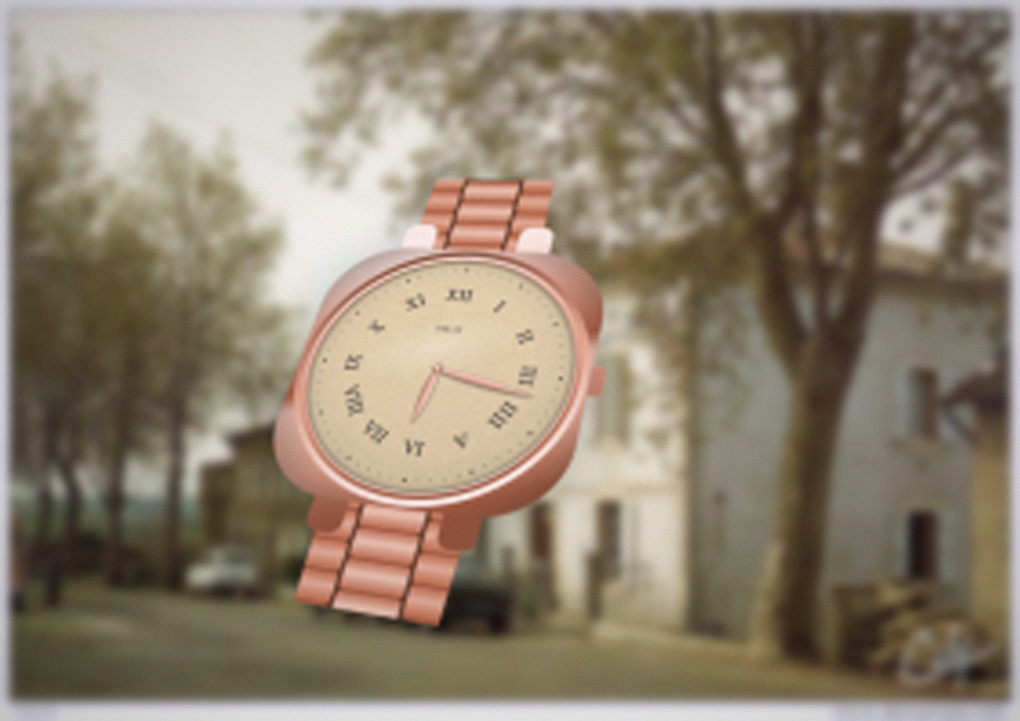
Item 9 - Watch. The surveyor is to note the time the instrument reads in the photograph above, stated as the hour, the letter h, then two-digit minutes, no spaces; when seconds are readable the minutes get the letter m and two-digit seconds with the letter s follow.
6h17
